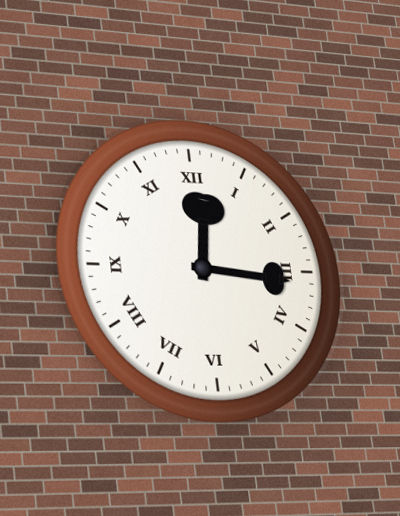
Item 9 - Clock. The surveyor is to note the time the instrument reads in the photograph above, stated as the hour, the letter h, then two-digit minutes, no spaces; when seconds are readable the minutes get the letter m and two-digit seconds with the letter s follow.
12h16
